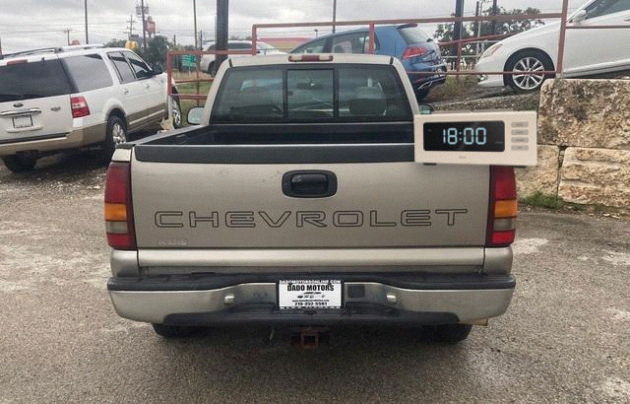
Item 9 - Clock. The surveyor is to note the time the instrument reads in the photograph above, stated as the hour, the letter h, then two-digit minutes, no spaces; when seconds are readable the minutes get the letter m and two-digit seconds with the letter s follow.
18h00
